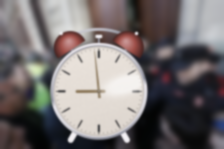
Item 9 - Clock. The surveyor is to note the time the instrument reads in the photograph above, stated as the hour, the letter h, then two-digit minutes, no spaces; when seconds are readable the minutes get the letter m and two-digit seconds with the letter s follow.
8h59
